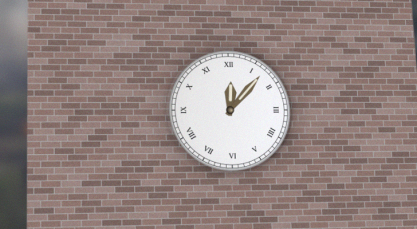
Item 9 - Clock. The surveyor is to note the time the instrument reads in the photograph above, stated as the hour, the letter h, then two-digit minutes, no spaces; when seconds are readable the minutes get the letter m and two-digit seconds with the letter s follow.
12h07
